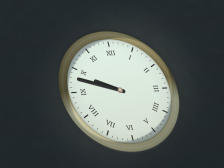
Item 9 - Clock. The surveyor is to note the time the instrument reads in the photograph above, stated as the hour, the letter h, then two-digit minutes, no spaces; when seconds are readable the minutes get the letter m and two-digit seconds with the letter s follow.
9h48
